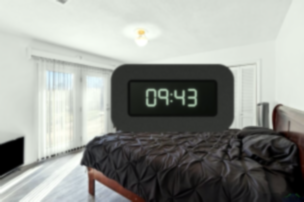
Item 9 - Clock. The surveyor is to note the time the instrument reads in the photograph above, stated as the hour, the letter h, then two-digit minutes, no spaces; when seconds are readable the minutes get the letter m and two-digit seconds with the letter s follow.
9h43
